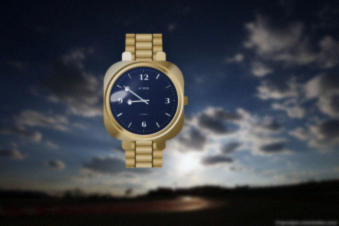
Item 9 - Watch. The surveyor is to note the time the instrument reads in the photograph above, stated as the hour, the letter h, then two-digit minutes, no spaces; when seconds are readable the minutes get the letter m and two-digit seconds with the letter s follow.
8h51
